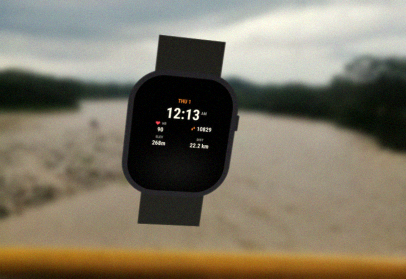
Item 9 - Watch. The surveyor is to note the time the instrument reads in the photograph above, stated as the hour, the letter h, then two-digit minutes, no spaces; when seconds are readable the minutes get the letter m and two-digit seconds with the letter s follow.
12h13
